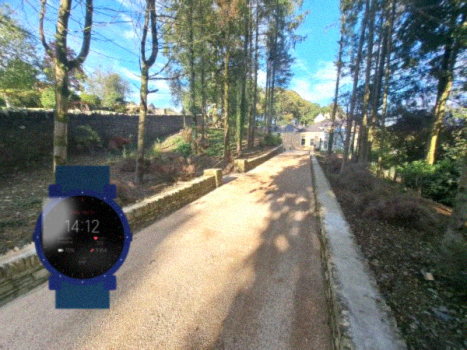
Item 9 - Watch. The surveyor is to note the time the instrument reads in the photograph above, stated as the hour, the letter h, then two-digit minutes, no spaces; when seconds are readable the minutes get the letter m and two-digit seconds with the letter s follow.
14h12
